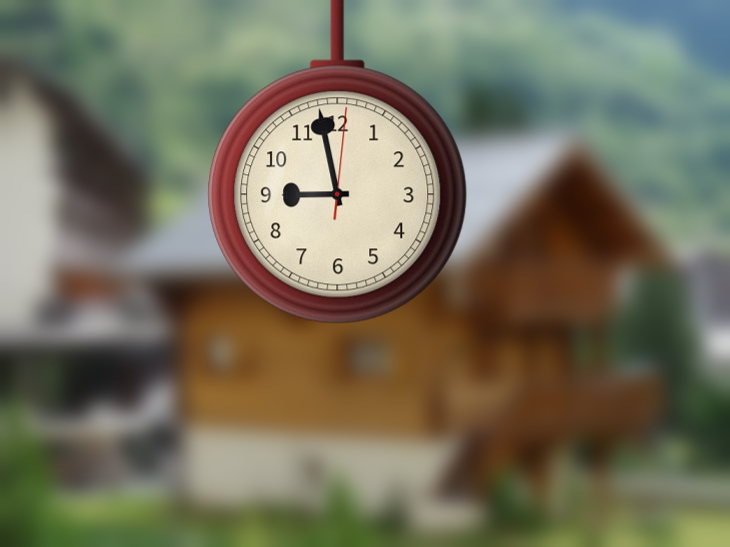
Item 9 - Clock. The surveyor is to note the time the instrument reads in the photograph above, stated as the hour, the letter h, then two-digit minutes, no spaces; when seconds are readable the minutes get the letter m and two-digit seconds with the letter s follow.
8h58m01s
